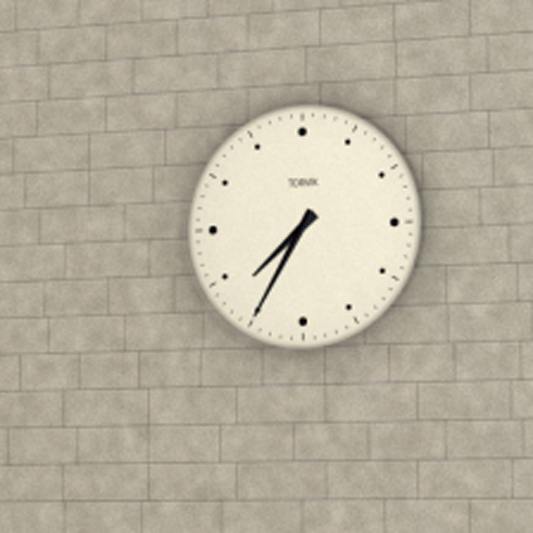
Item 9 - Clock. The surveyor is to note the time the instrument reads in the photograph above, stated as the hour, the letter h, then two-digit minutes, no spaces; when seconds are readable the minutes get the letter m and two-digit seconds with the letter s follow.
7h35
